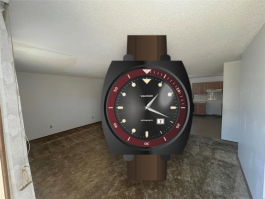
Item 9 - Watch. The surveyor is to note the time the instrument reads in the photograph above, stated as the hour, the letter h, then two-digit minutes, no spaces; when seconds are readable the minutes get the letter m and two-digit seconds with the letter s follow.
1h19
